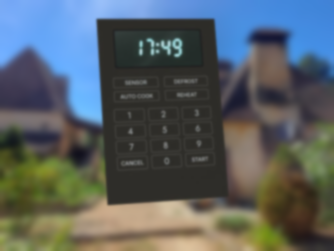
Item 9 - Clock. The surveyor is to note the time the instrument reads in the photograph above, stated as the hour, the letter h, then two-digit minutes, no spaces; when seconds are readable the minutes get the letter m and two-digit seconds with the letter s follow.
17h49
